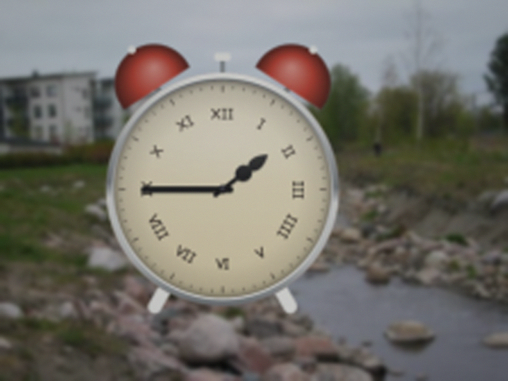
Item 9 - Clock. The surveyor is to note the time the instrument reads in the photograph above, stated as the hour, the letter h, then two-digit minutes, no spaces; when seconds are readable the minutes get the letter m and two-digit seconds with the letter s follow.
1h45
